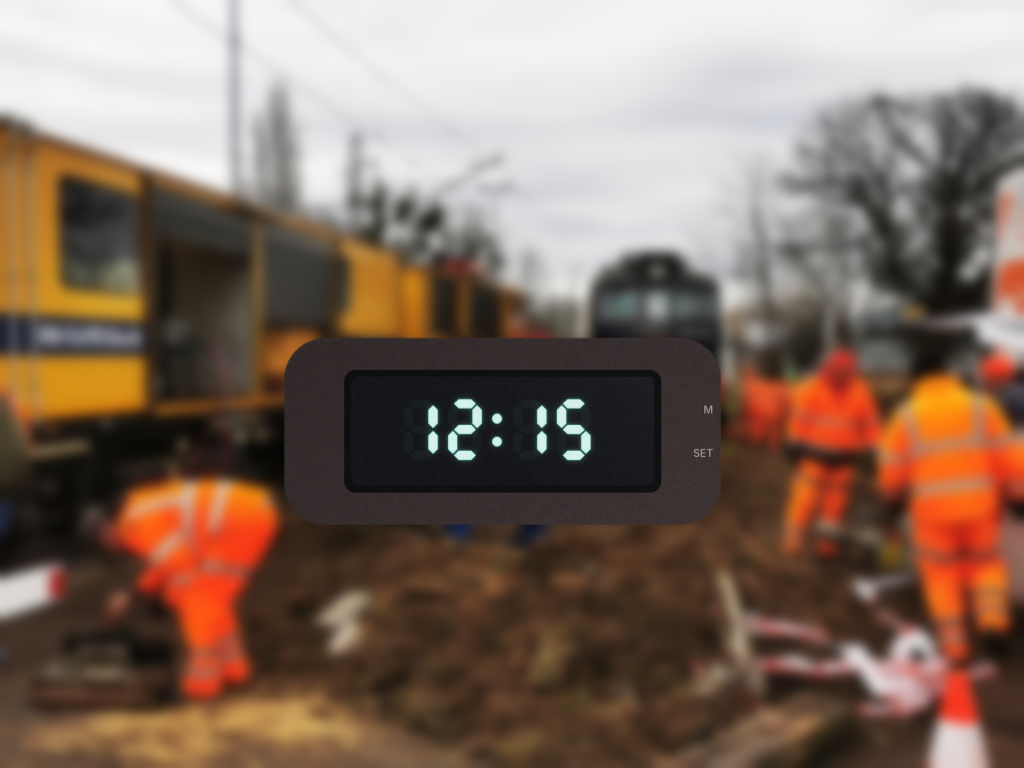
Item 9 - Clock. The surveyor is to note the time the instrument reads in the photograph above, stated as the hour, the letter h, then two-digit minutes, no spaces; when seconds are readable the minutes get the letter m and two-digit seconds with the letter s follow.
12h15
